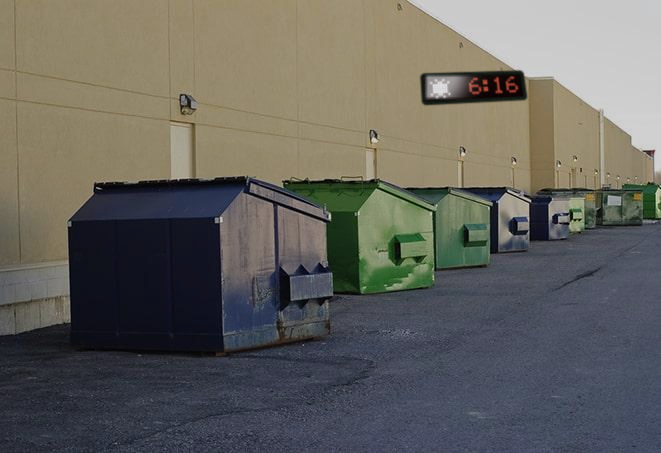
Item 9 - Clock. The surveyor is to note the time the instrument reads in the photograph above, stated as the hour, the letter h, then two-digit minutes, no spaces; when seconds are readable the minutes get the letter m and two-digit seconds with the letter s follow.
6h16
